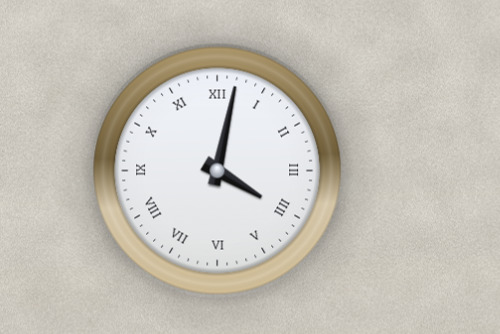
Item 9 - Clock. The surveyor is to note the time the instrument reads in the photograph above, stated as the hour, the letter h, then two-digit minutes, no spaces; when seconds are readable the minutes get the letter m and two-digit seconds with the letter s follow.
4h02
